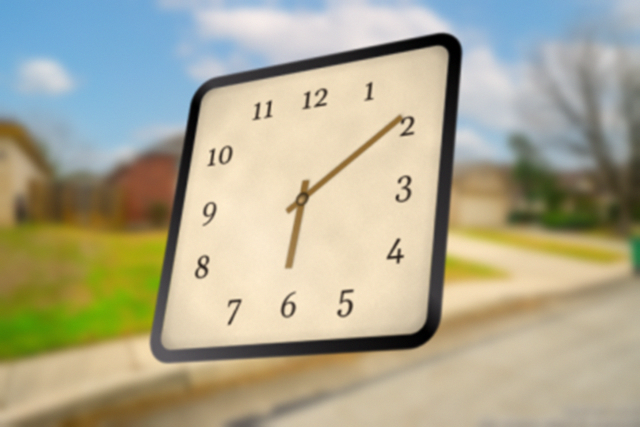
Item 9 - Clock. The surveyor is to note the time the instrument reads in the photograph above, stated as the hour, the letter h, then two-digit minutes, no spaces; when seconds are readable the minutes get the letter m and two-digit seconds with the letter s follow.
6h09
